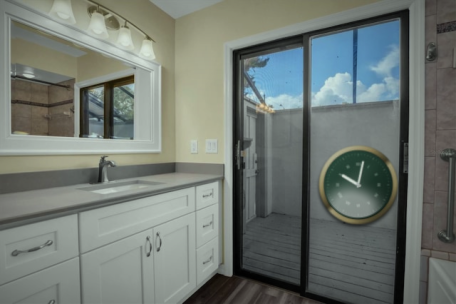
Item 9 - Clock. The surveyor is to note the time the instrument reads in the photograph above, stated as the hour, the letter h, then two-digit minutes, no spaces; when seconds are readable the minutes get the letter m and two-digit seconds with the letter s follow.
10h02
